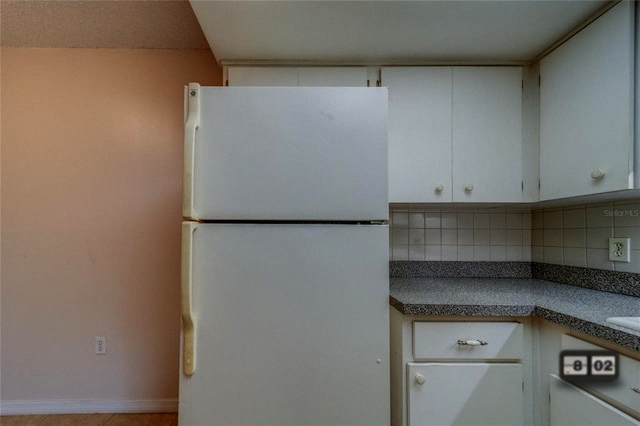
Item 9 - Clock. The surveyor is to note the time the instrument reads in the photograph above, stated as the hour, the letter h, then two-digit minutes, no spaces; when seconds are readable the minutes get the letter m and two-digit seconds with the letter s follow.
8h02
